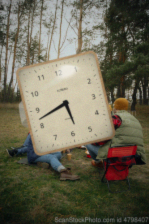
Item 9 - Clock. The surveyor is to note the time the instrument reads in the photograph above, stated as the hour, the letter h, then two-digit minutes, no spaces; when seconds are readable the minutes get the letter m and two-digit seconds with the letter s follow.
5h42
